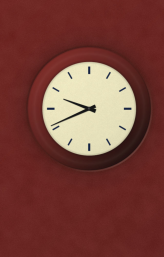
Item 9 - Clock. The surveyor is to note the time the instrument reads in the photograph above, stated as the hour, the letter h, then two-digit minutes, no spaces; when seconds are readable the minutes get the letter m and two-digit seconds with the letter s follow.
9h41
